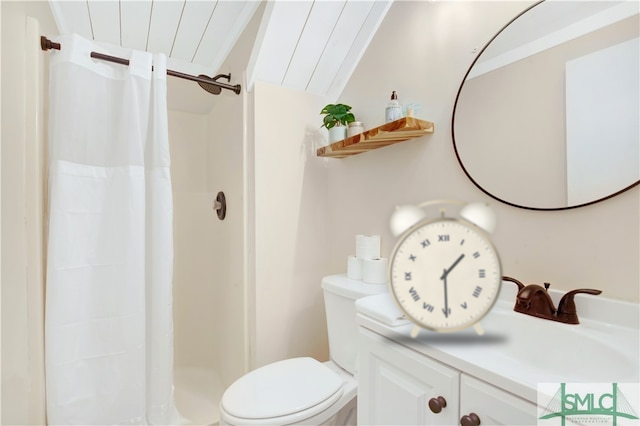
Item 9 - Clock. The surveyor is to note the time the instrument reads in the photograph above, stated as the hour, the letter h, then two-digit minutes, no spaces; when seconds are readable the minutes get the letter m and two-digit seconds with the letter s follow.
1h30
